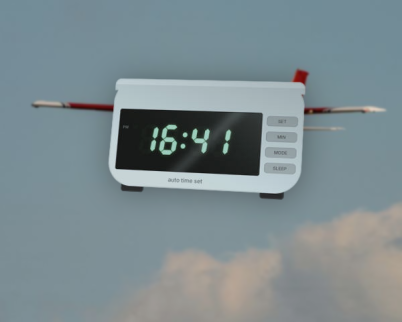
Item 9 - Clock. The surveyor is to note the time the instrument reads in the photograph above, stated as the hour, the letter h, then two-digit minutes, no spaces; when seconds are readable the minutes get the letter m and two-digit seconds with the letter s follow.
16h41
